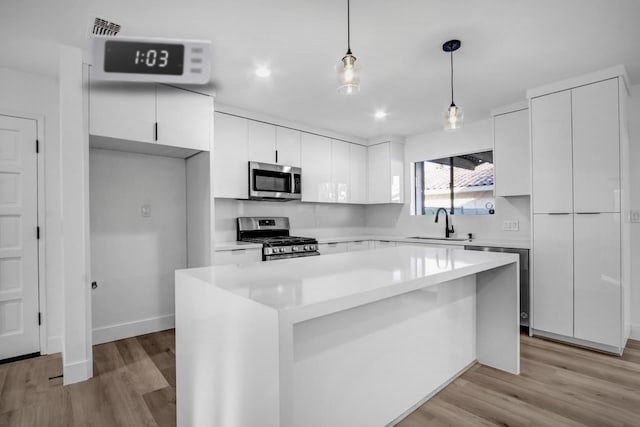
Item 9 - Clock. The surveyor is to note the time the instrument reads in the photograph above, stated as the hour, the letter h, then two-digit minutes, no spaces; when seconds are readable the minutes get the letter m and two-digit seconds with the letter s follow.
1h03
